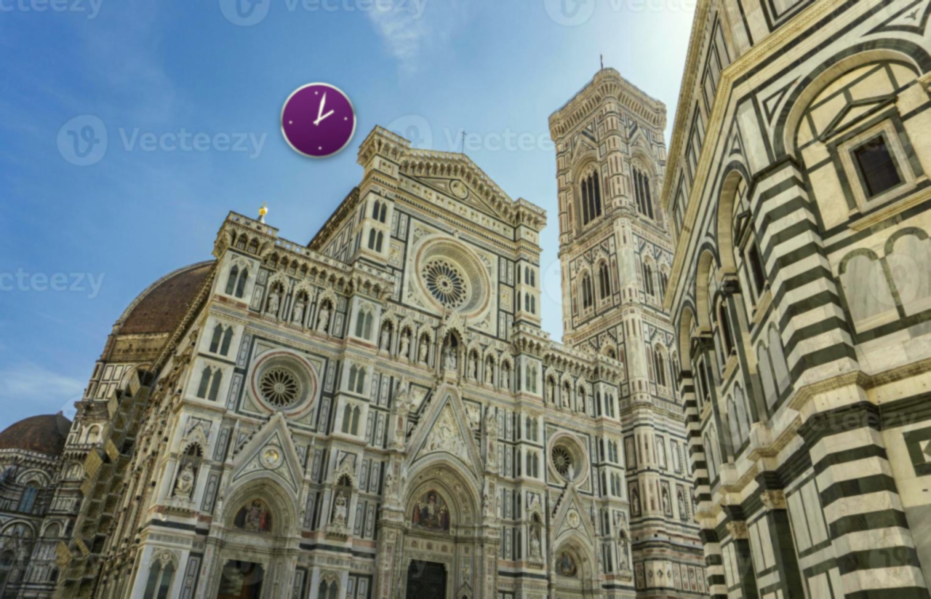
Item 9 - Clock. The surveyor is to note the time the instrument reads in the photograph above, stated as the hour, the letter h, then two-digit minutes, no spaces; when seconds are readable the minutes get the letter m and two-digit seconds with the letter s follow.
2h03
